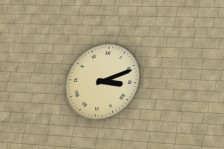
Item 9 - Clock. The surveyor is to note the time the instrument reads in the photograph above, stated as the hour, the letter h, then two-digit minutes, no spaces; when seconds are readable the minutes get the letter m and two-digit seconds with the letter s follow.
3h11
